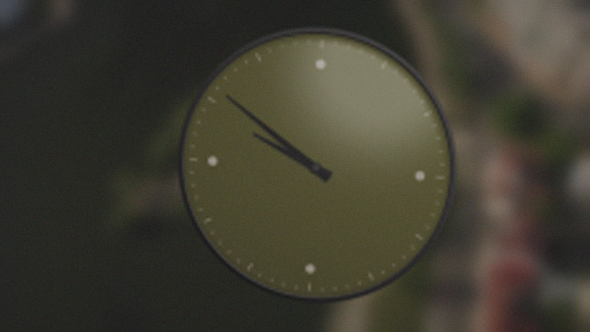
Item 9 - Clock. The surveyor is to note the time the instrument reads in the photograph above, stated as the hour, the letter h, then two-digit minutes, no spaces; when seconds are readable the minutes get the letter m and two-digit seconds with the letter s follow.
9h51
